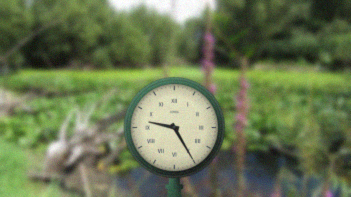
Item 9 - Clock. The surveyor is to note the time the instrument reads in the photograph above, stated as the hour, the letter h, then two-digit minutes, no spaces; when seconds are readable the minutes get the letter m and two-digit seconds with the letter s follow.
9h25
